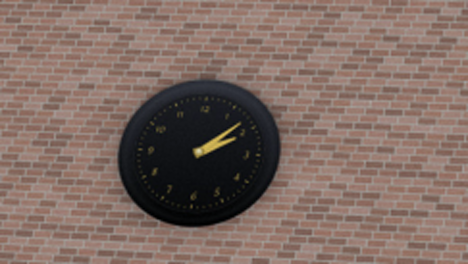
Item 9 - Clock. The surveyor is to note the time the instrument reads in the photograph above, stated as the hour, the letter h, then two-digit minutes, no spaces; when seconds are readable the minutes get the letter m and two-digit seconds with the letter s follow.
2h08
